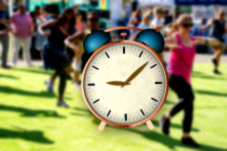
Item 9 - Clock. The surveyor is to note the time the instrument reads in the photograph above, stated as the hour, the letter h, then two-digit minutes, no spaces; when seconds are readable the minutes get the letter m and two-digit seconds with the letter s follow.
9h08
